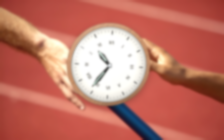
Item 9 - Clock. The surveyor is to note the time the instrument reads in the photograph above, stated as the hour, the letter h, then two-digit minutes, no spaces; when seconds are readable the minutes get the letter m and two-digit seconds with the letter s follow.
10h36
